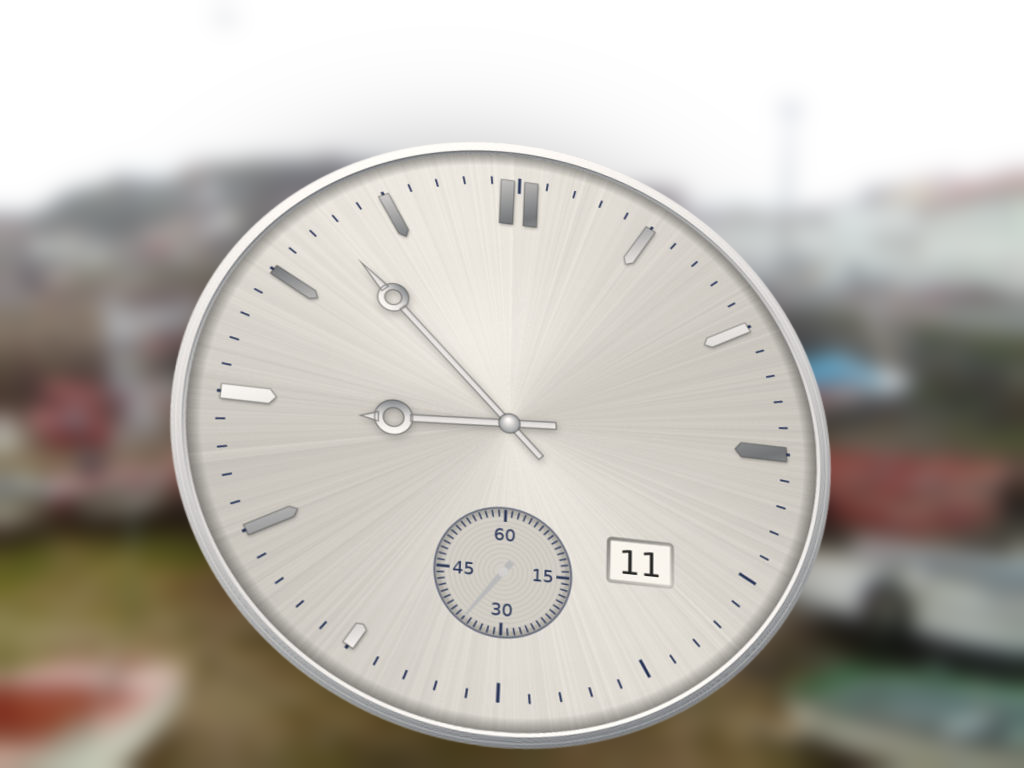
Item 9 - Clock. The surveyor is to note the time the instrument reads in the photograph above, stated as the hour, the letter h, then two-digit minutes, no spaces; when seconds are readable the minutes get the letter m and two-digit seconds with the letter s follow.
8h52m36s
